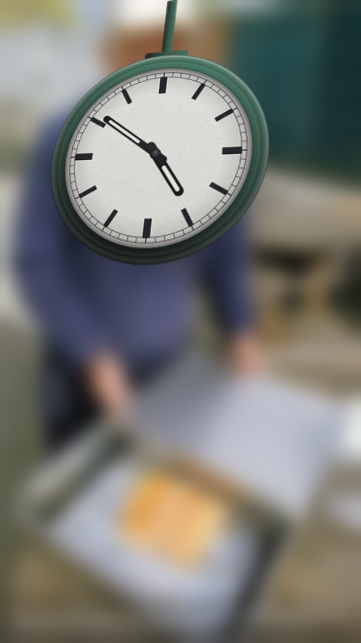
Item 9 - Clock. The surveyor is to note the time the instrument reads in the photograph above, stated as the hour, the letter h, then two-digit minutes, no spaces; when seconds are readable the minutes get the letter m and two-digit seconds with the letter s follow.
4h51
